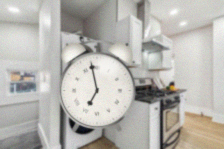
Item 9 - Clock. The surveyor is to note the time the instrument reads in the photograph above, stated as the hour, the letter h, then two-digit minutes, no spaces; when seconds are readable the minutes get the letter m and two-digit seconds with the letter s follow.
6h58
